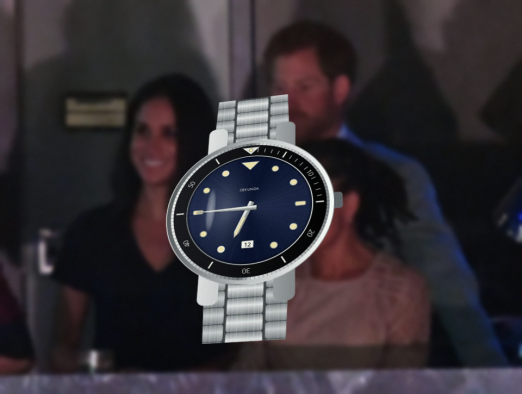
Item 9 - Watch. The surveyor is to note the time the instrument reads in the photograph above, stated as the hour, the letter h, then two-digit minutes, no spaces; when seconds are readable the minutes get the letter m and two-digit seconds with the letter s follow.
6h45
